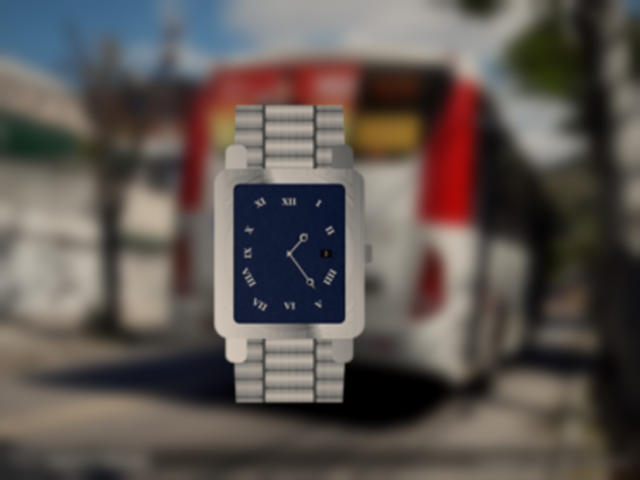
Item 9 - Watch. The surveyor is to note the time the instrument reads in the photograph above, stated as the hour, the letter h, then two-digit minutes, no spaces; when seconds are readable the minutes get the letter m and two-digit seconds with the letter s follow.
1h24
